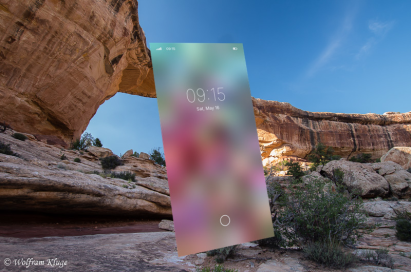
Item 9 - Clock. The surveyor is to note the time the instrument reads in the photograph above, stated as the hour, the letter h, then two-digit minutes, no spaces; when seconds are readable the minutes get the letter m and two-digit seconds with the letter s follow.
9h15
